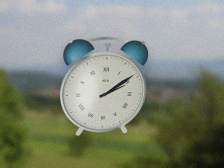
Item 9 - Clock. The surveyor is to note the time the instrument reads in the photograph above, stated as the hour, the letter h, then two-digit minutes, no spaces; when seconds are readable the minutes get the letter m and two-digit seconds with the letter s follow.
2h09
